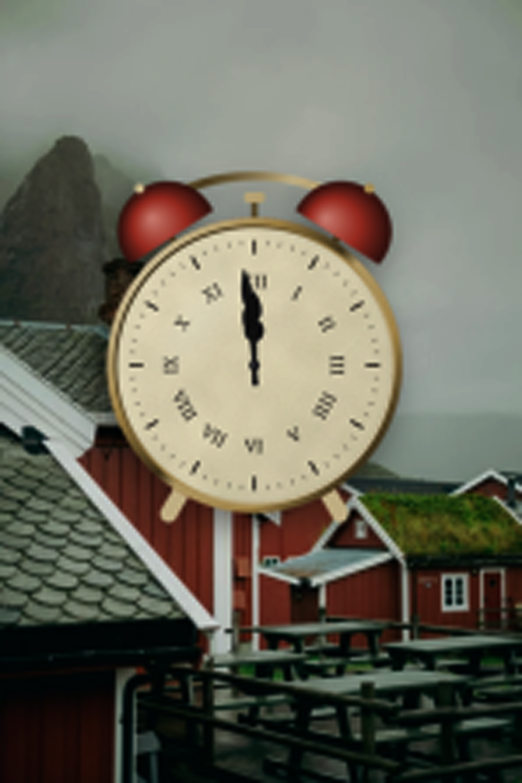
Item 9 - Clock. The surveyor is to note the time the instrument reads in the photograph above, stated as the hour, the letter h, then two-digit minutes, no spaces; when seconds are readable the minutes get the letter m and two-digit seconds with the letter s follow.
11h59
